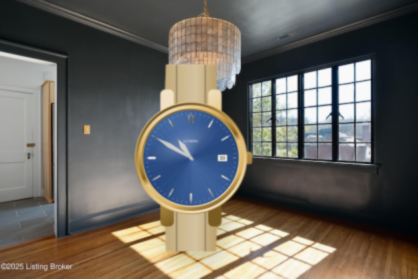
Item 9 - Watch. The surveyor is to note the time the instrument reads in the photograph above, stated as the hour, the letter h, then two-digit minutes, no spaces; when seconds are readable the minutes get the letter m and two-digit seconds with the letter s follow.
10h50
